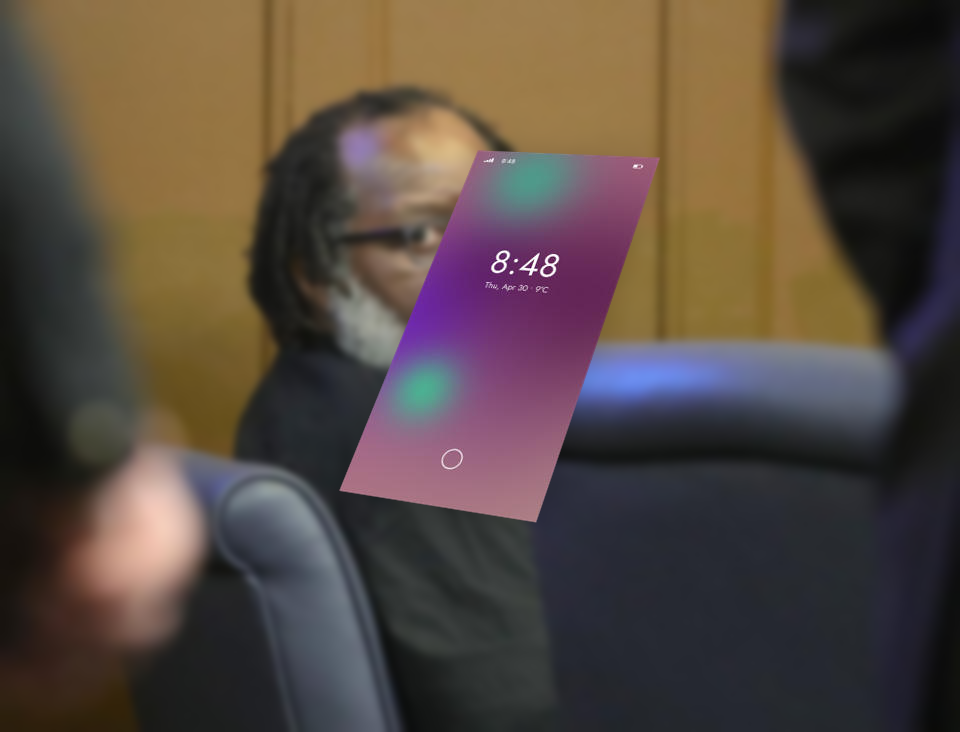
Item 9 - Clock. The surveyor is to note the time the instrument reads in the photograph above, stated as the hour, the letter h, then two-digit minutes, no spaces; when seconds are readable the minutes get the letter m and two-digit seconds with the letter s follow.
8h48
